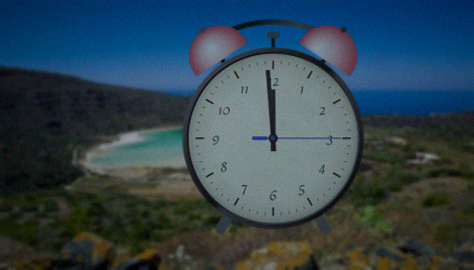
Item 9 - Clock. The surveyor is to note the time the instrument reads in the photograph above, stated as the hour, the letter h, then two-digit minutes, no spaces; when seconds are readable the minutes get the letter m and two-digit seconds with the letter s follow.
11h59m15s
